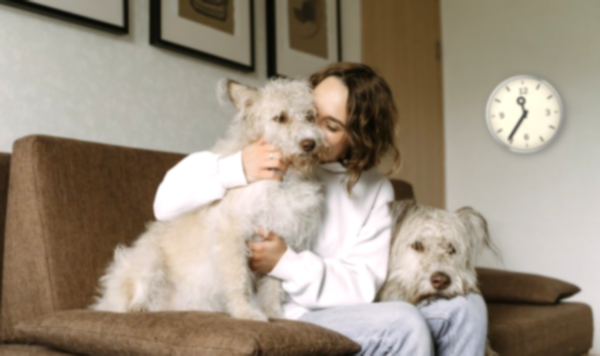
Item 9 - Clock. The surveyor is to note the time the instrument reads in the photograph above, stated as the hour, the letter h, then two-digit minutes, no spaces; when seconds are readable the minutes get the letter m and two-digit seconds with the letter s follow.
11h36
